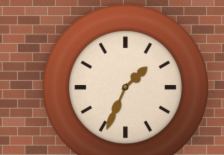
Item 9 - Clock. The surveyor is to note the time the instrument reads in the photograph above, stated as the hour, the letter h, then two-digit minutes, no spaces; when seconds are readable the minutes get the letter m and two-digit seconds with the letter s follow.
1h34
